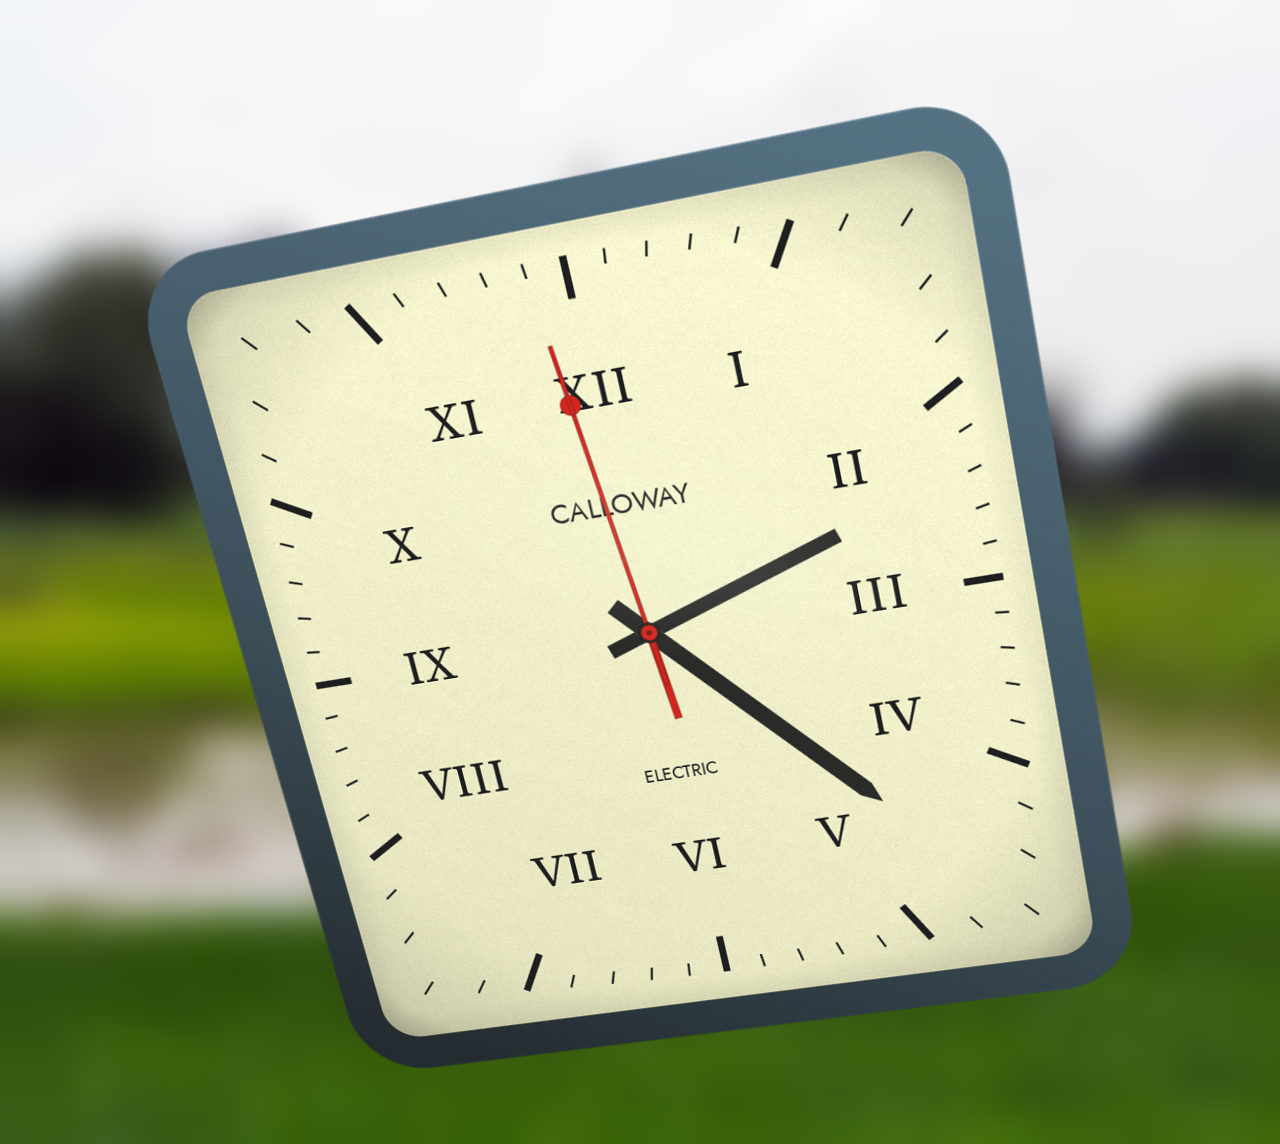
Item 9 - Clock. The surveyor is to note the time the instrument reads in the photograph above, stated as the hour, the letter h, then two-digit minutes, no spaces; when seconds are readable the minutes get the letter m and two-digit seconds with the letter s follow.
2h22m59s
